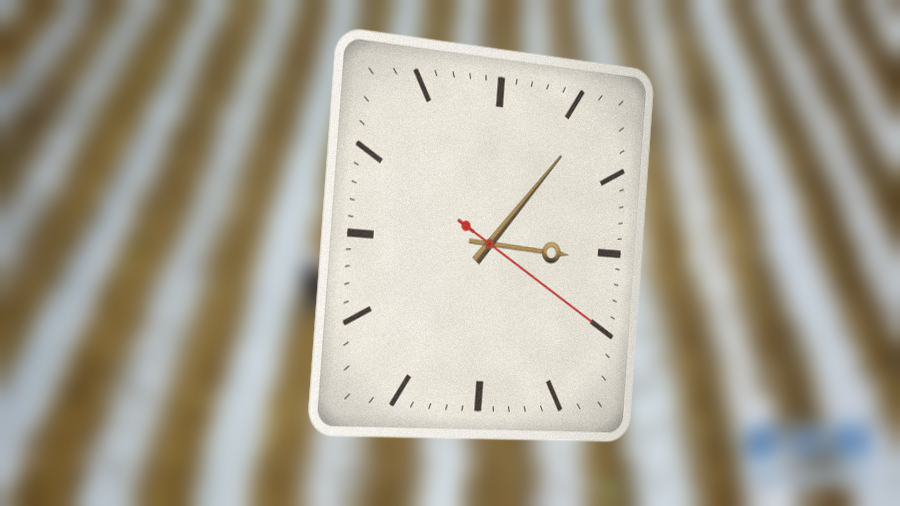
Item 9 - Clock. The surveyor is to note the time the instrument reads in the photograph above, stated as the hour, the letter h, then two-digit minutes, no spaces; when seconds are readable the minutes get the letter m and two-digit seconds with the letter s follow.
3h06m20s
